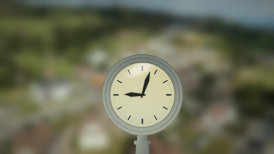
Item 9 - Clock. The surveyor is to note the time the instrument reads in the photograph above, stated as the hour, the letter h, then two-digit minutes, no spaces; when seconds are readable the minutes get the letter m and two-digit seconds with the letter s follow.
9h03
